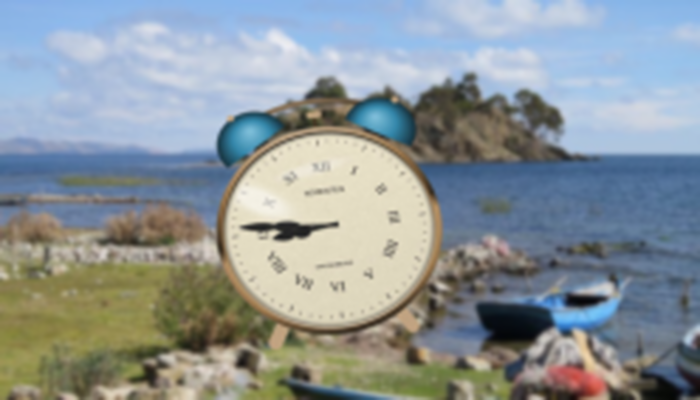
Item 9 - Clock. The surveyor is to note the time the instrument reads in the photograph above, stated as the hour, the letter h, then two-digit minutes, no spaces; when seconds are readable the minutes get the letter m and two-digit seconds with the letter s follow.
8h46
